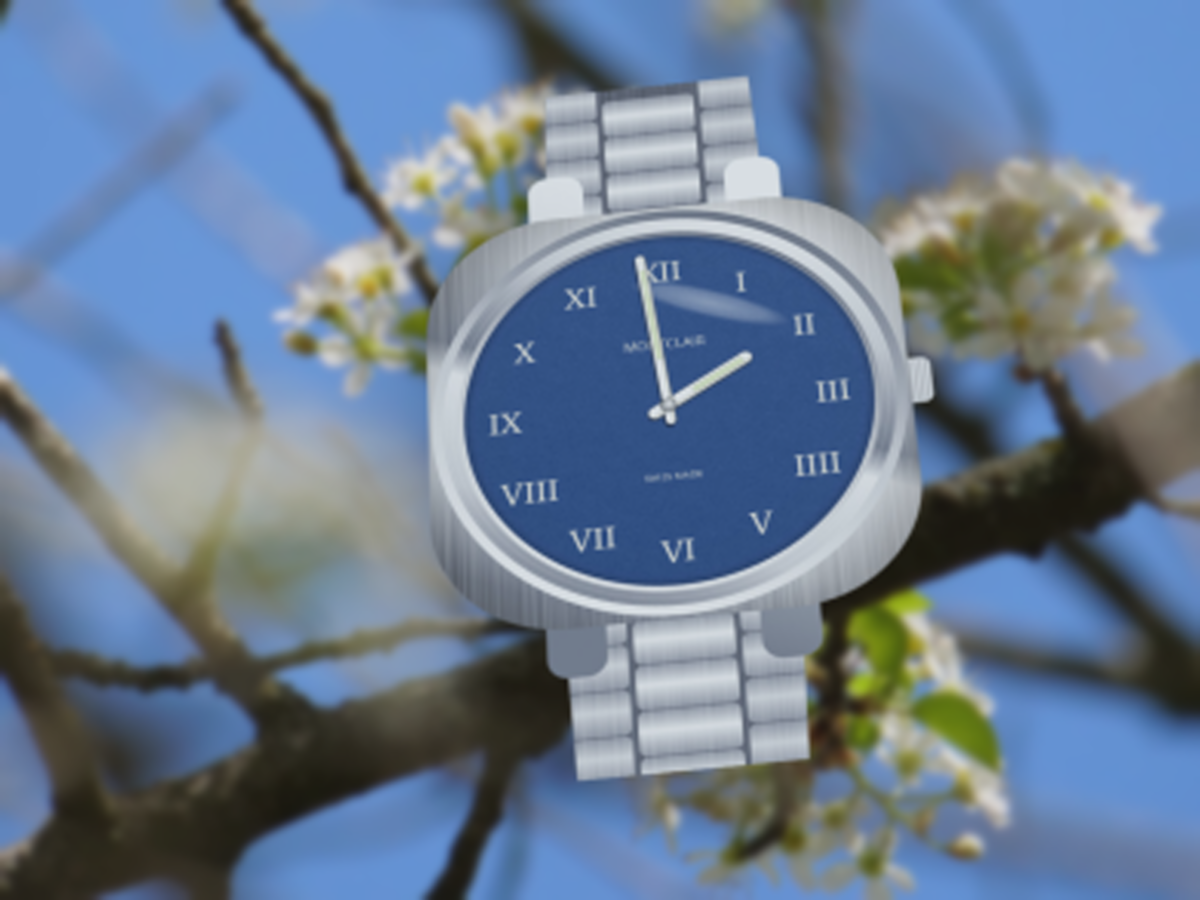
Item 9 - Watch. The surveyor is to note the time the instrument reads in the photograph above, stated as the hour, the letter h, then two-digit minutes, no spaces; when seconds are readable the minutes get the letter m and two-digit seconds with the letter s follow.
1h59
